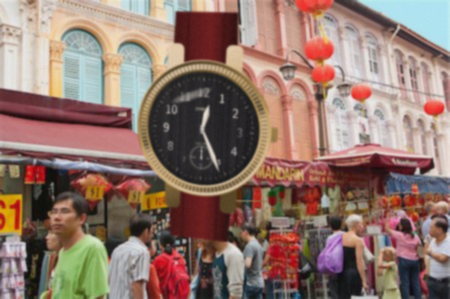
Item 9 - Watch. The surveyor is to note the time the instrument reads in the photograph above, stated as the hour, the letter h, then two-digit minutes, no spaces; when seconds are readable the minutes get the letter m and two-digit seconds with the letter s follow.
12h26
